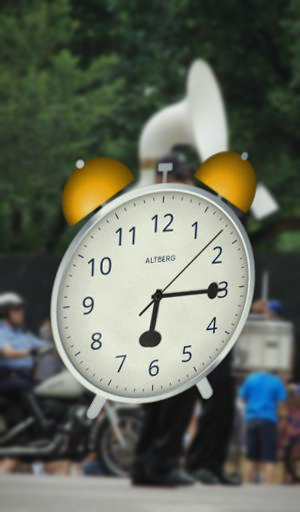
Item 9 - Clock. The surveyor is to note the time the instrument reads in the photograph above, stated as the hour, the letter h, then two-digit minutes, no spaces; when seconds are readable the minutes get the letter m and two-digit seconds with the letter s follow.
6h15m08s
